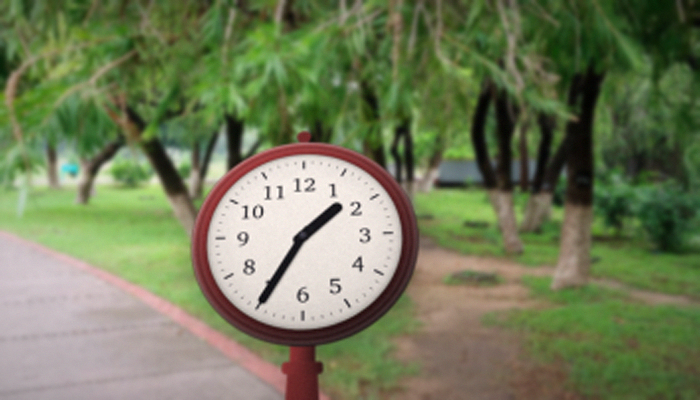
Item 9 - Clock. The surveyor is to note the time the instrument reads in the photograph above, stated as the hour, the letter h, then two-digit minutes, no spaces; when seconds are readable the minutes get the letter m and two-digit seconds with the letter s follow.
1h35
